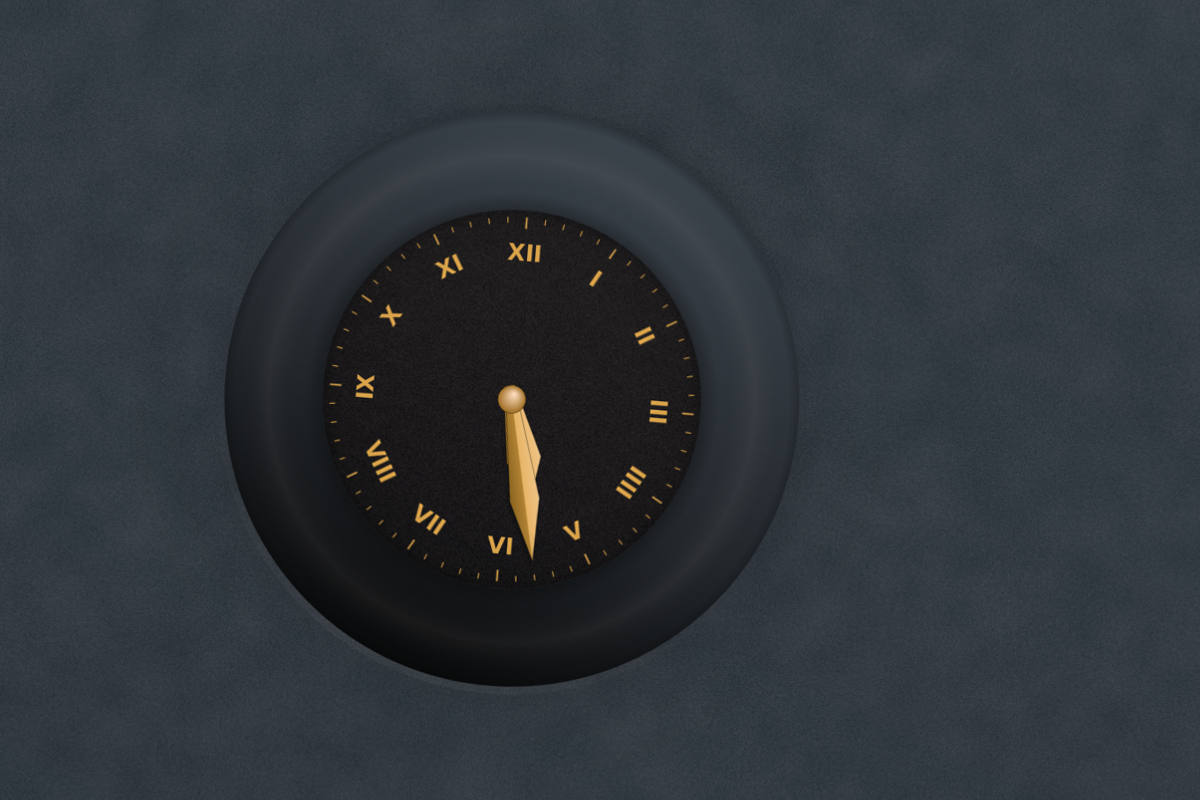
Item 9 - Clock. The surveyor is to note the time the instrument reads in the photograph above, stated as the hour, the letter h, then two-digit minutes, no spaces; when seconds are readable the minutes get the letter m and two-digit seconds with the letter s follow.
5h28
